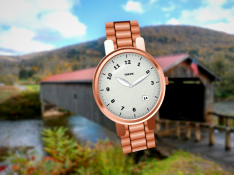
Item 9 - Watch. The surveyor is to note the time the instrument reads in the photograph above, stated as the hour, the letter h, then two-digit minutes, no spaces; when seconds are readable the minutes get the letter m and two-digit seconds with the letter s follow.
10h11
